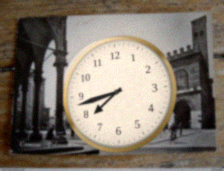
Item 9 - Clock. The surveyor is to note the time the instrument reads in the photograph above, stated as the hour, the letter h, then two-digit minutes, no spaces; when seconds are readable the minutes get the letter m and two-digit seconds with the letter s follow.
7h43
